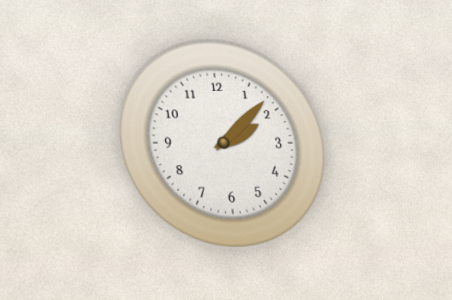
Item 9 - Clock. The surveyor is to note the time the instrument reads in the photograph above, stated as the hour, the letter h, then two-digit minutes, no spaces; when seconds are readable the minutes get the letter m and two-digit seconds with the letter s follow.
2h08
